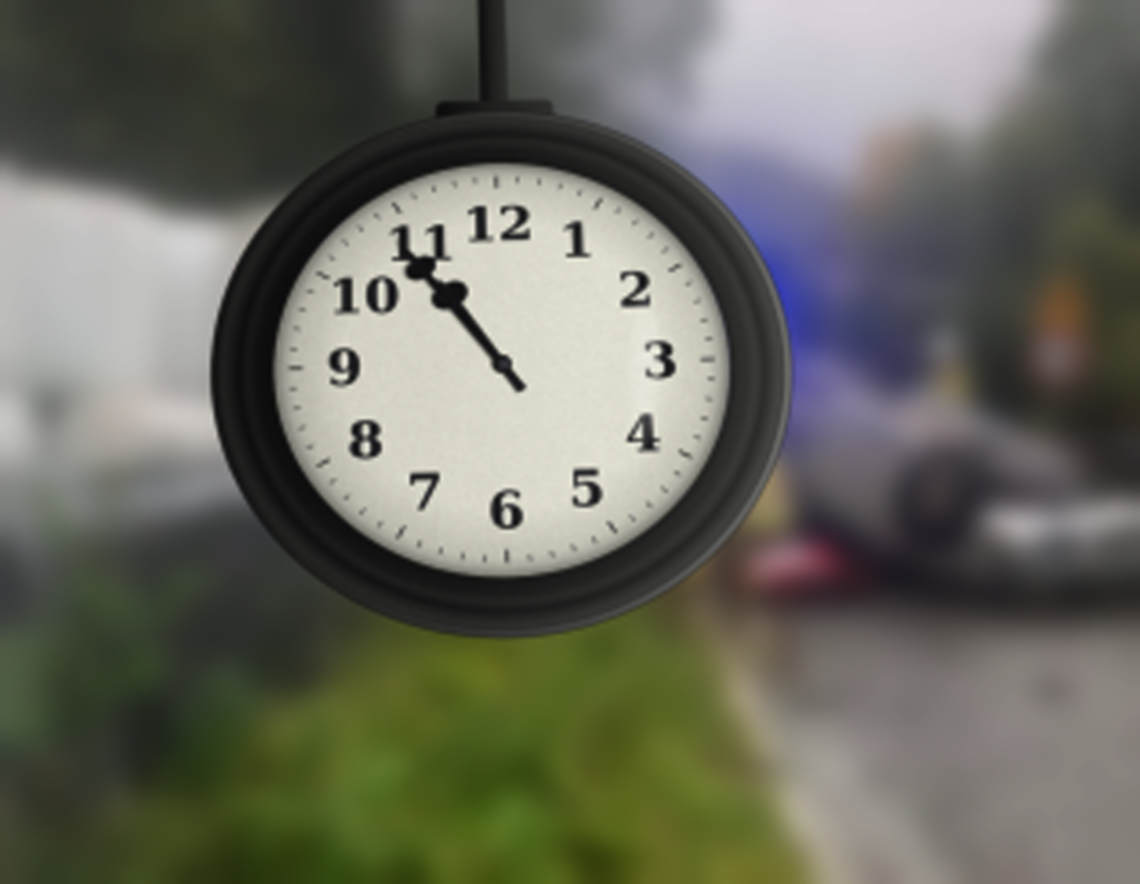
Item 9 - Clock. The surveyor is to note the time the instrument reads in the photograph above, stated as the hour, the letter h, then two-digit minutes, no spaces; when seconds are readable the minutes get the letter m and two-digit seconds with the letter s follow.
10h54
